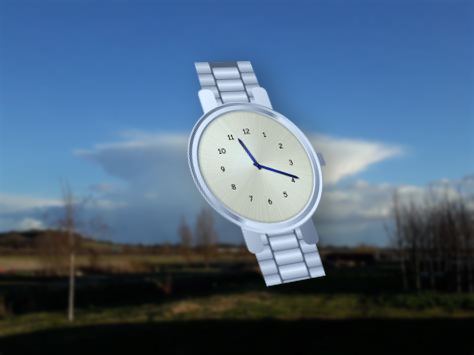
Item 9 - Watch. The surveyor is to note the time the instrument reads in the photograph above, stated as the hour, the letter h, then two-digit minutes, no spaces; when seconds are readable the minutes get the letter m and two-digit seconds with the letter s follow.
11h19
